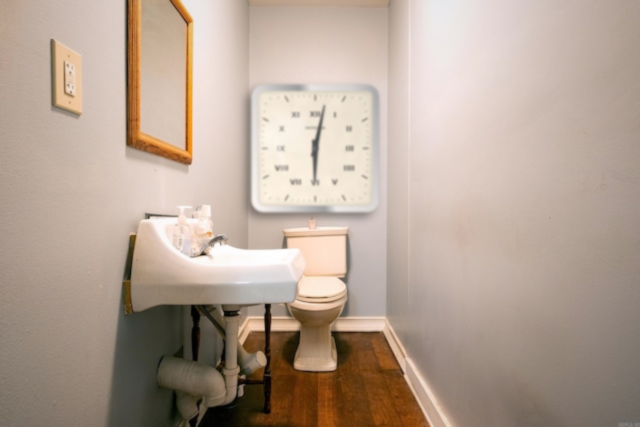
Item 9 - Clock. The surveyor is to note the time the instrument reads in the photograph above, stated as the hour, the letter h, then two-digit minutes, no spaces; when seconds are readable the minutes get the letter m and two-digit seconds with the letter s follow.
6h02
